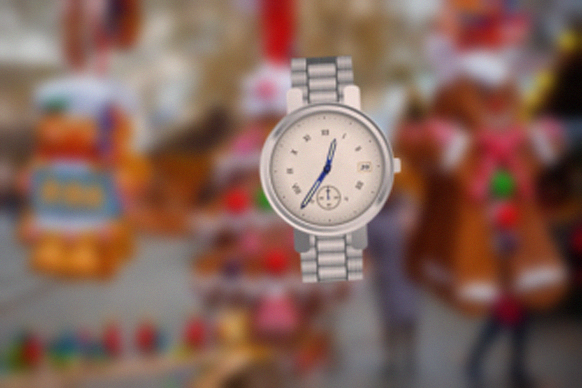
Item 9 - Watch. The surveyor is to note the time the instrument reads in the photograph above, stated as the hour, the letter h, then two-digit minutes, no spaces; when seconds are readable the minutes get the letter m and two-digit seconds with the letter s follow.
12h36
